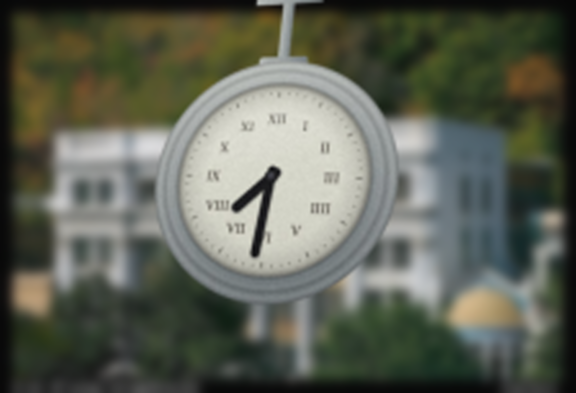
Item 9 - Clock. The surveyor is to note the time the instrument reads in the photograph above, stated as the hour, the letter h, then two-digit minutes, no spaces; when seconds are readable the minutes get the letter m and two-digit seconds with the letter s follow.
7h31
